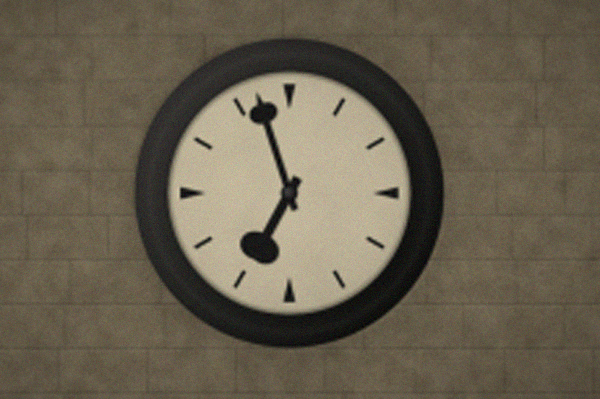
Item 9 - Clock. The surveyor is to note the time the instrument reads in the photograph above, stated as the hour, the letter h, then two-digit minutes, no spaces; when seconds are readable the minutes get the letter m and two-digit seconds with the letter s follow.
6h57
